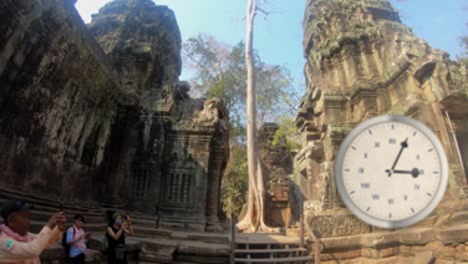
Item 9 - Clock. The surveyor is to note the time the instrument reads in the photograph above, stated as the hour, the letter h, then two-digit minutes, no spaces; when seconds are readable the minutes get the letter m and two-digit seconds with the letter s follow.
3h04
